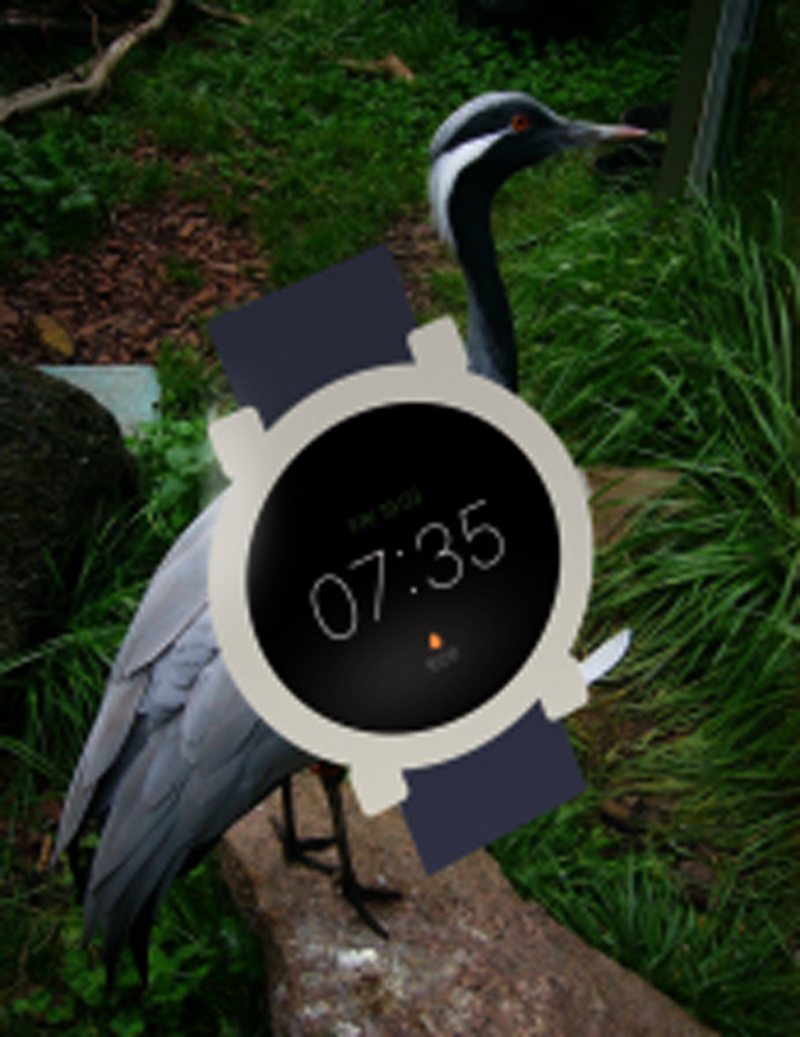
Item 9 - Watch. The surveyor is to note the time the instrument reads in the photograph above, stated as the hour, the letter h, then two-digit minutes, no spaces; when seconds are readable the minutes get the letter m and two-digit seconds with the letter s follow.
7h35
